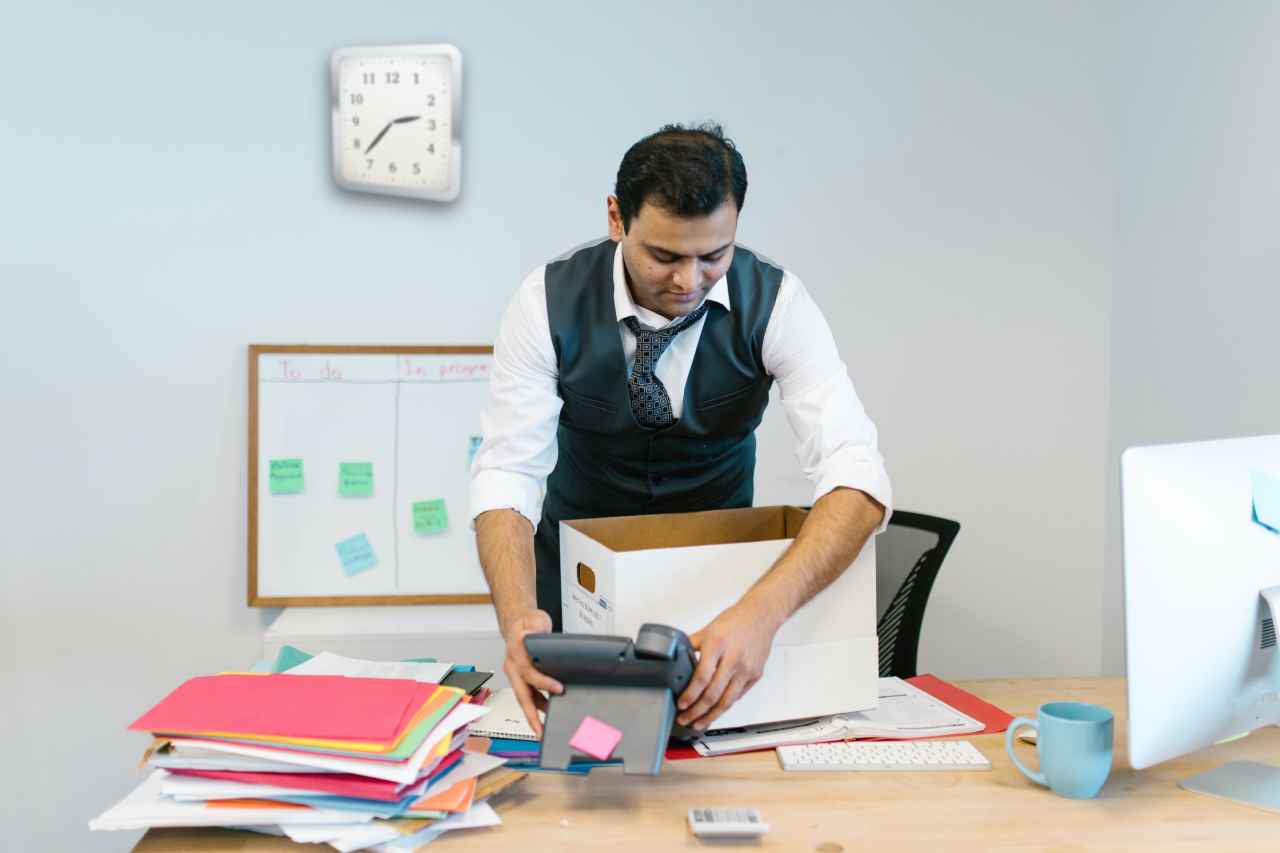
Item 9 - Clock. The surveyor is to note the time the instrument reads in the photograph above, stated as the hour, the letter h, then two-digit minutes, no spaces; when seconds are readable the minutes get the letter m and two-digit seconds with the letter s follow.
2h37
